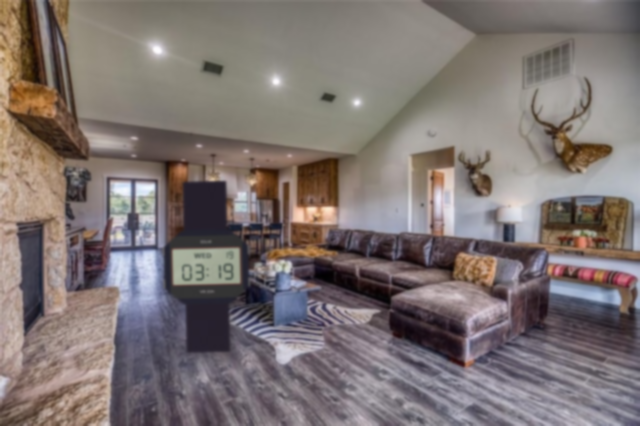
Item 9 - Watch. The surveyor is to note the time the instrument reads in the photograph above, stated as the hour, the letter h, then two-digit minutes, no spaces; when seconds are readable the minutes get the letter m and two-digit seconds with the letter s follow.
3h19
